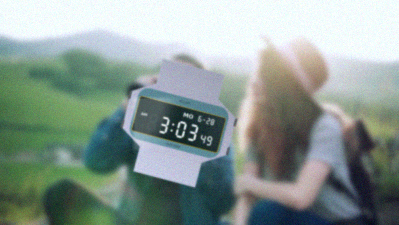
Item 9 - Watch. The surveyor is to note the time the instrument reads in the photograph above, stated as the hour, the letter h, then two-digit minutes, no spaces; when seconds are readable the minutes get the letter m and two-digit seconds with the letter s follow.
3h03m49s
